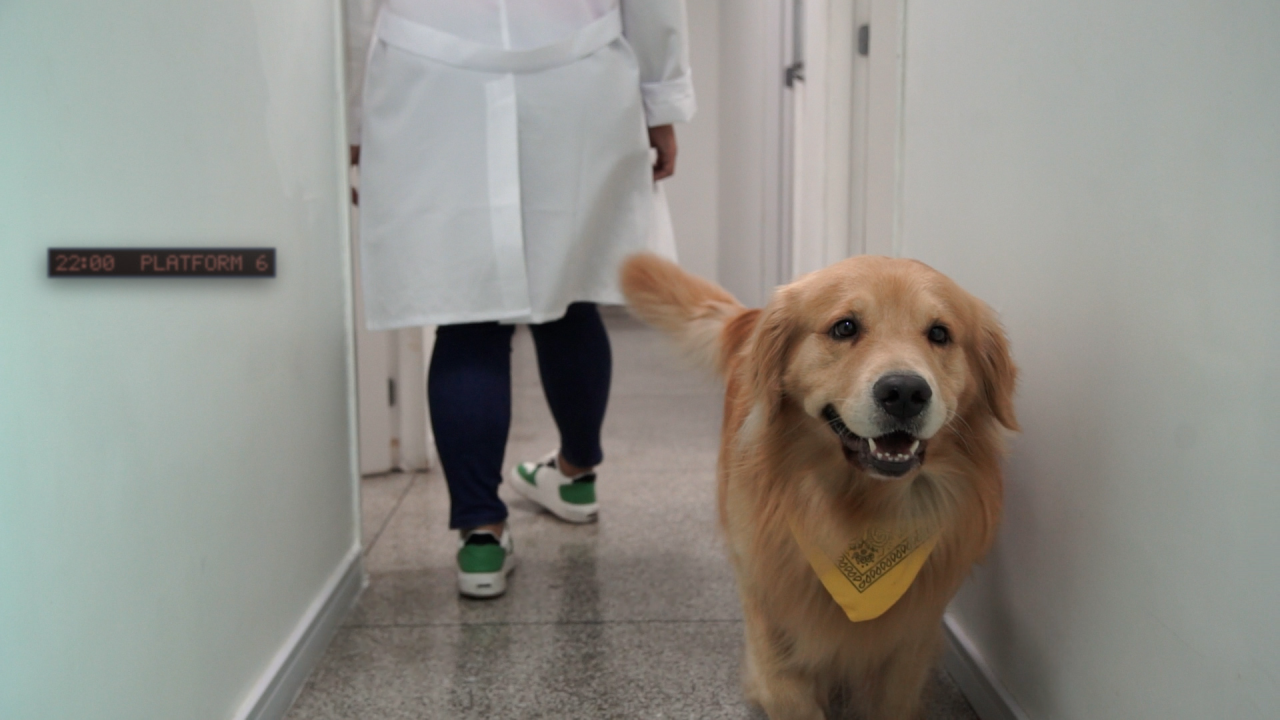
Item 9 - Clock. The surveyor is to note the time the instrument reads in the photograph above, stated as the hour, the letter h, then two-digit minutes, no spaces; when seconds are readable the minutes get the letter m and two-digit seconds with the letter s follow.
22h00
